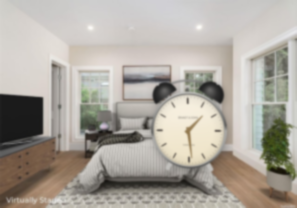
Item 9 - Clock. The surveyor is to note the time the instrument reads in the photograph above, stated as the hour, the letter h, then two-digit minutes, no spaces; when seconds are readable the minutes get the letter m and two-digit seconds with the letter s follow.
1h29
